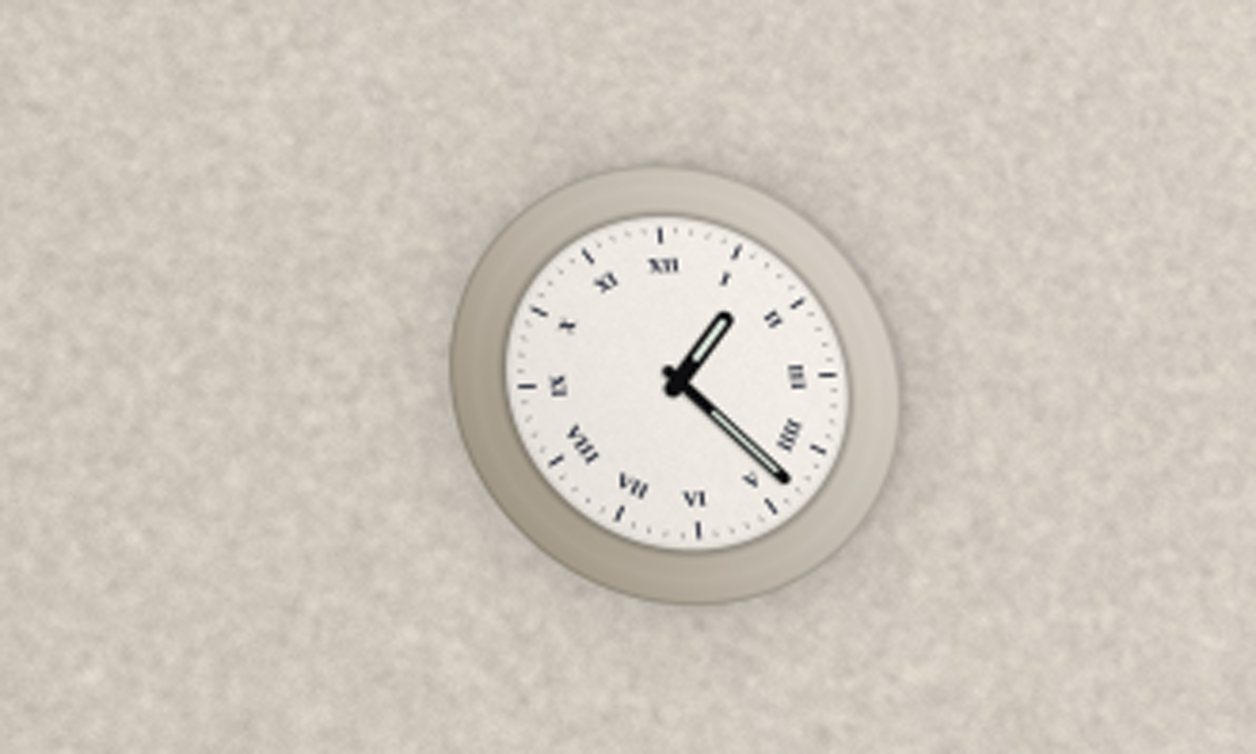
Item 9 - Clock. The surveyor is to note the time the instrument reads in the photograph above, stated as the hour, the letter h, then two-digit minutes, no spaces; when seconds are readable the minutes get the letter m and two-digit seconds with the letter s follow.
1h23
